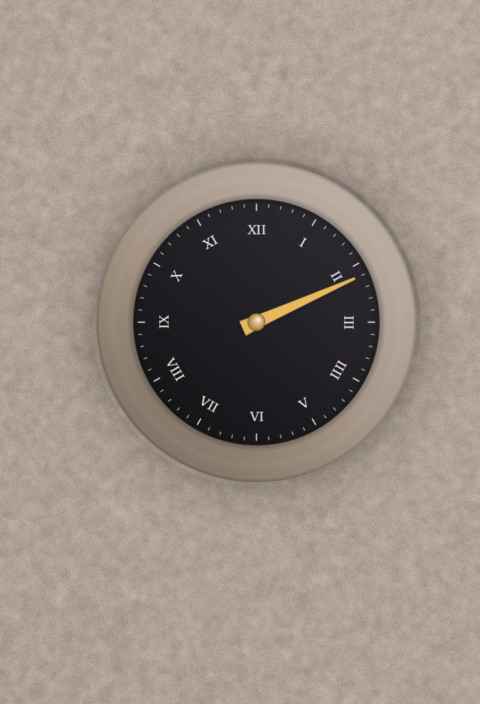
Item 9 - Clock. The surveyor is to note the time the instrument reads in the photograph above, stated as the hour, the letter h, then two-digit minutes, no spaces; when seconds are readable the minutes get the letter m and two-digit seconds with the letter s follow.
2h11
